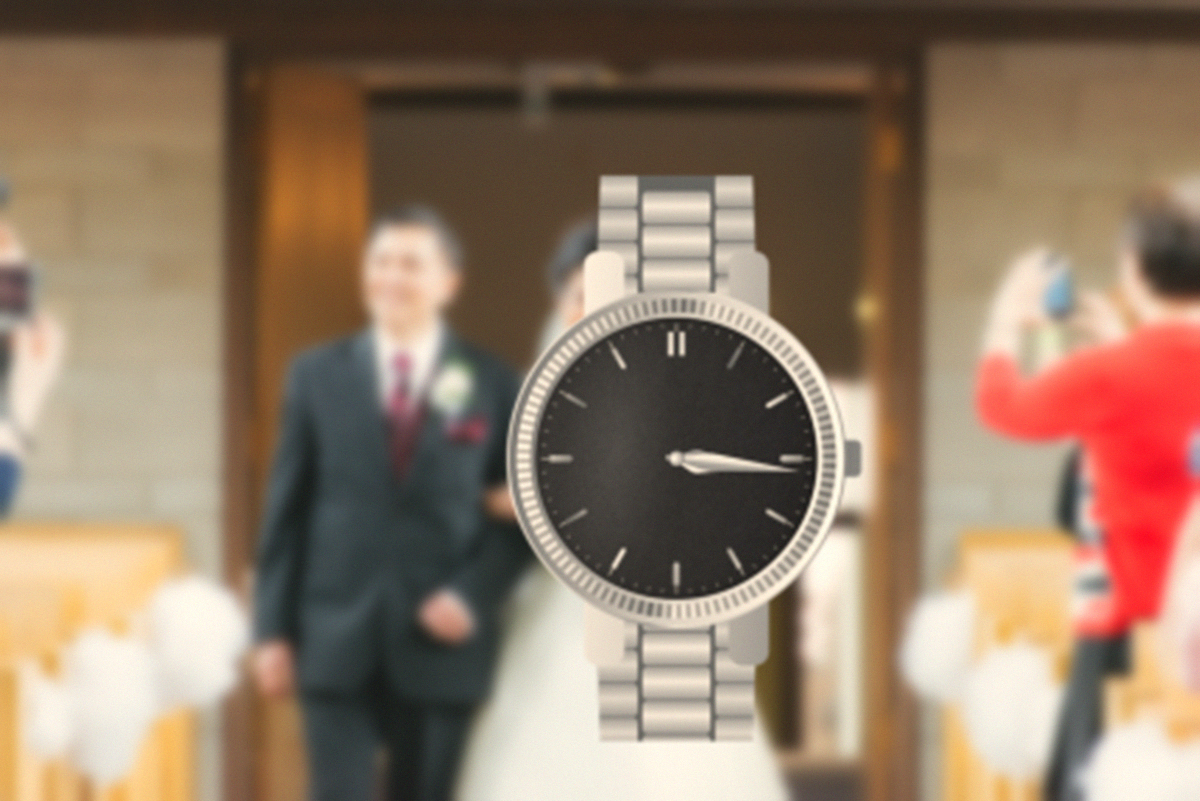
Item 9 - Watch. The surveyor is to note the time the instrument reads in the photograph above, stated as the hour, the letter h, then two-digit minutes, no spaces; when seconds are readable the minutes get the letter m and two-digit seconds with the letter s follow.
3h16
